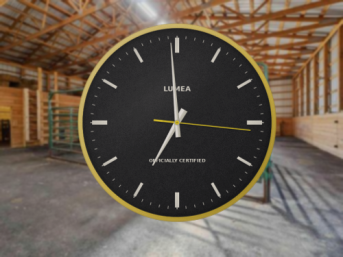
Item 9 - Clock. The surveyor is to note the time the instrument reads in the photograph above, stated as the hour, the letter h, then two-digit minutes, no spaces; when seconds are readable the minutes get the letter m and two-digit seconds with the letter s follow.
6h59m16s
